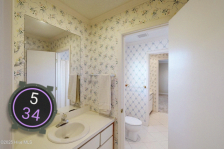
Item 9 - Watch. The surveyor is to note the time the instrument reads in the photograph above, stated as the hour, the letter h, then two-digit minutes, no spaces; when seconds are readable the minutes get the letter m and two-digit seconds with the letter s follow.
5h34
